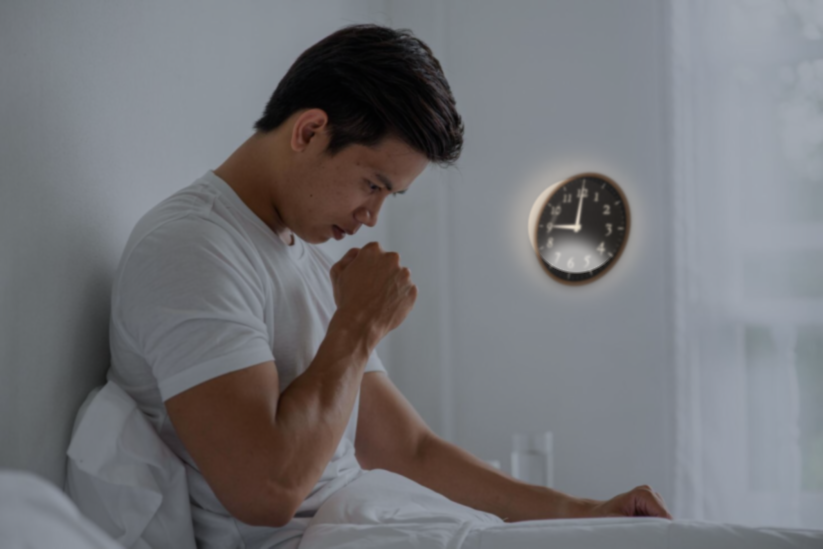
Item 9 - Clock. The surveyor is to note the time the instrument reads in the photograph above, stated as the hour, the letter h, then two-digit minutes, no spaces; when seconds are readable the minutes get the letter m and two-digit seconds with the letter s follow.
9h00
